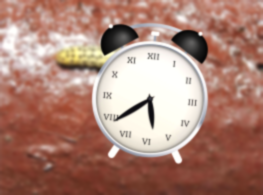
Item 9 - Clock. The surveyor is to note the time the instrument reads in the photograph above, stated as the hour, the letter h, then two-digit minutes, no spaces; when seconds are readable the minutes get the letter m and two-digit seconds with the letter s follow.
5h39
